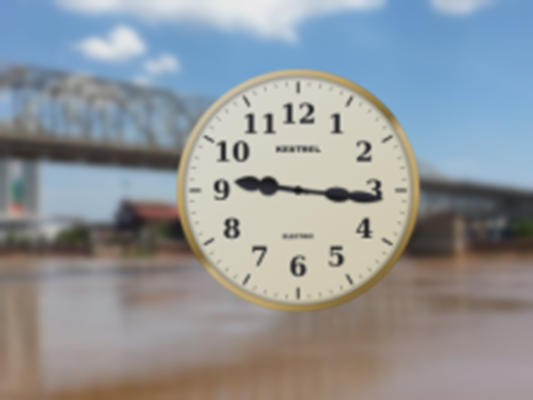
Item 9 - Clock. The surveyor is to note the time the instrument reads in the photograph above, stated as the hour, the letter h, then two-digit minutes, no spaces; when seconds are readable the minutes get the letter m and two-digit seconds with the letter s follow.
9h16
